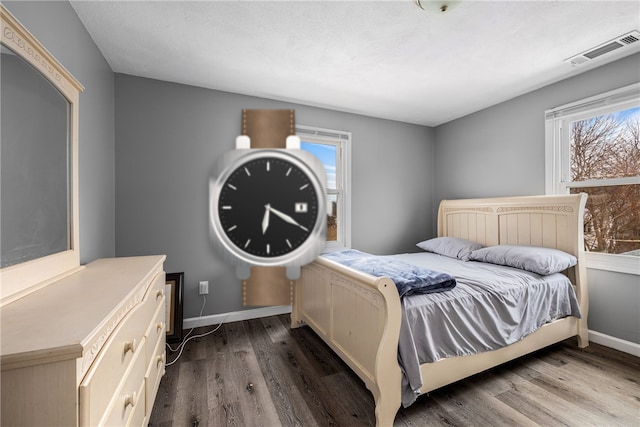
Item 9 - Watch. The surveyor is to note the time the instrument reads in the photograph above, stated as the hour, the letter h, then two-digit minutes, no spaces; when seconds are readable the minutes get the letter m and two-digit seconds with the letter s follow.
6h20
